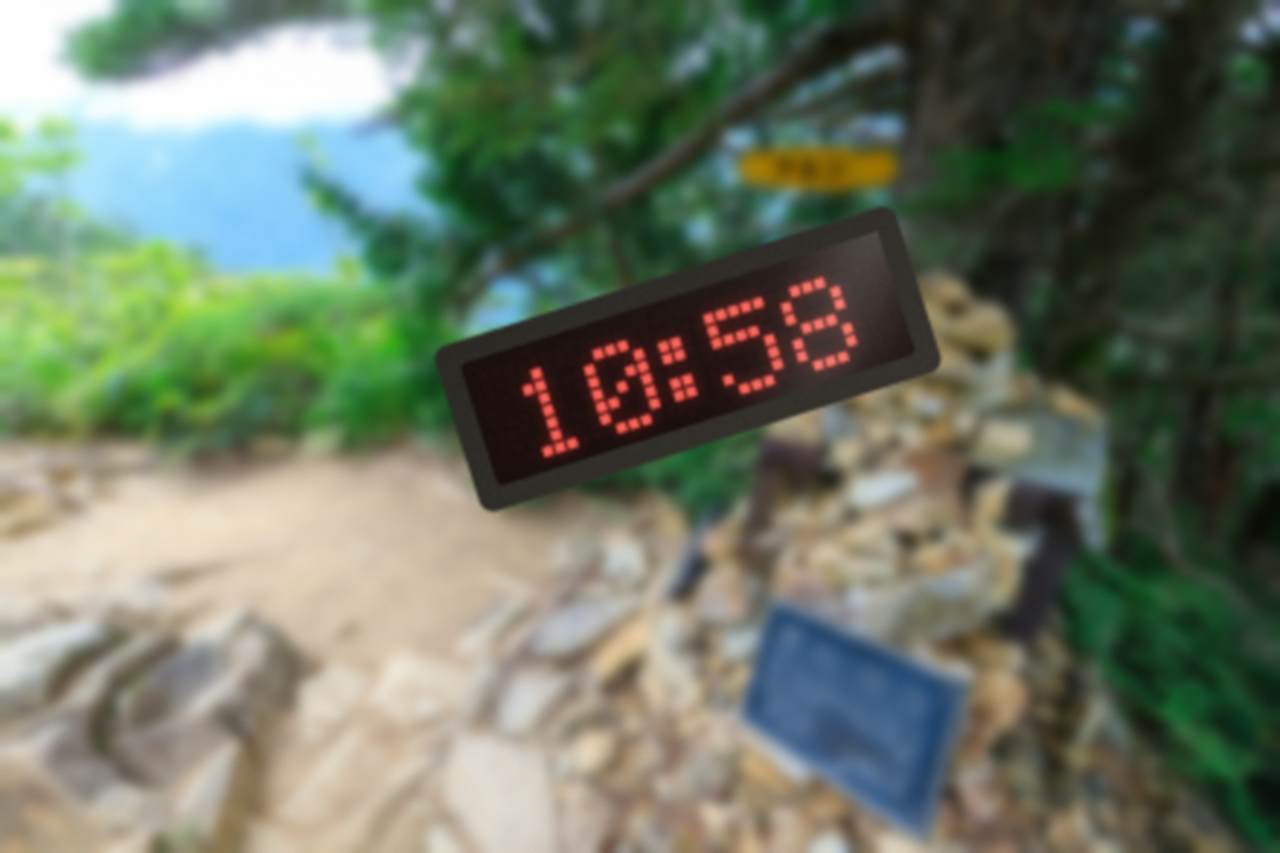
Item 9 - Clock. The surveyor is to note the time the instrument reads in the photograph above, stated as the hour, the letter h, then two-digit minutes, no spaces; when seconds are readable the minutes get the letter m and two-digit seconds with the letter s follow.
10h58
